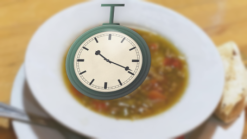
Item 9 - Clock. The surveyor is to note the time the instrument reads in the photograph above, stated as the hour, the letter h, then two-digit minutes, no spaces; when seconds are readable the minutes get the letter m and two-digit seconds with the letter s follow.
10h19
